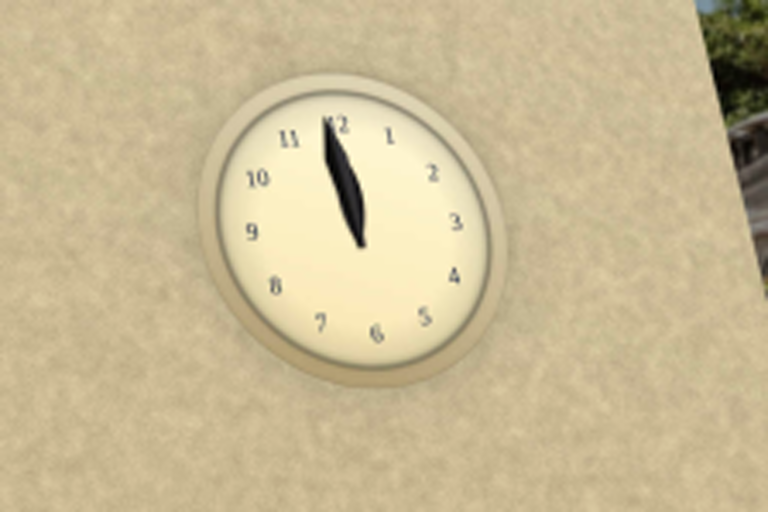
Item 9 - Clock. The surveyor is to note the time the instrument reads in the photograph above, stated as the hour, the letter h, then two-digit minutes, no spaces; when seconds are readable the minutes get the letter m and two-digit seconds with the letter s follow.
11h59
